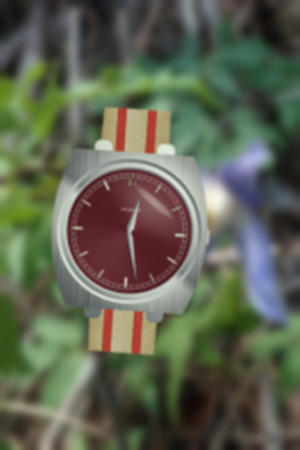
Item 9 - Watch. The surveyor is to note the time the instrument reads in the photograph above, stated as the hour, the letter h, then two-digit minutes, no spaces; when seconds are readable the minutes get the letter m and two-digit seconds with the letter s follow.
12h28
